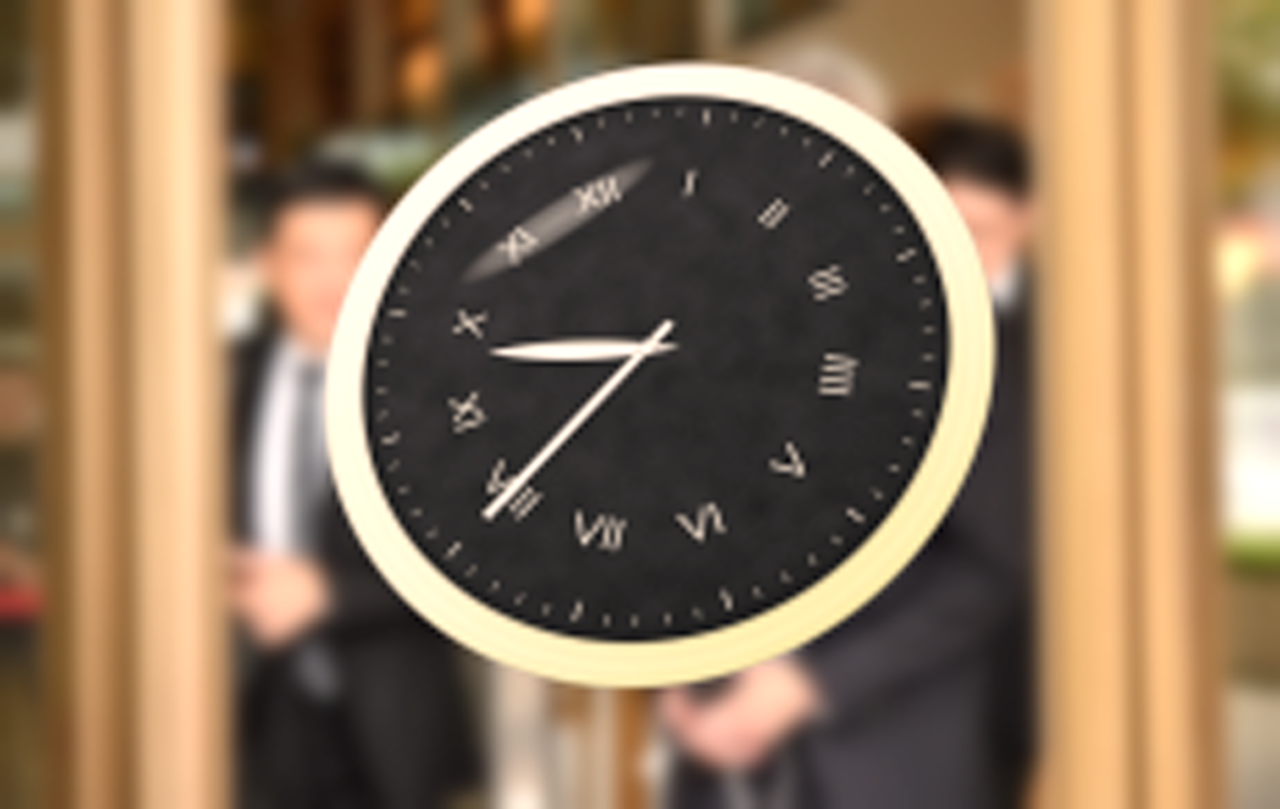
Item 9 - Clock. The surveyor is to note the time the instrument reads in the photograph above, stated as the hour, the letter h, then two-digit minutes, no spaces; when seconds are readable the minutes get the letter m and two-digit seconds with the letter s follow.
9h40
